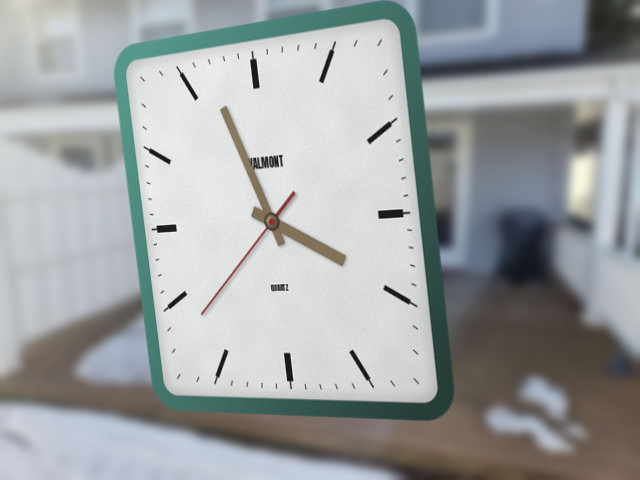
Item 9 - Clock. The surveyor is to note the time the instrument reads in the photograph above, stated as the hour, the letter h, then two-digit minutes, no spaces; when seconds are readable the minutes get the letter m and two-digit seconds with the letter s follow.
3h56m38s
